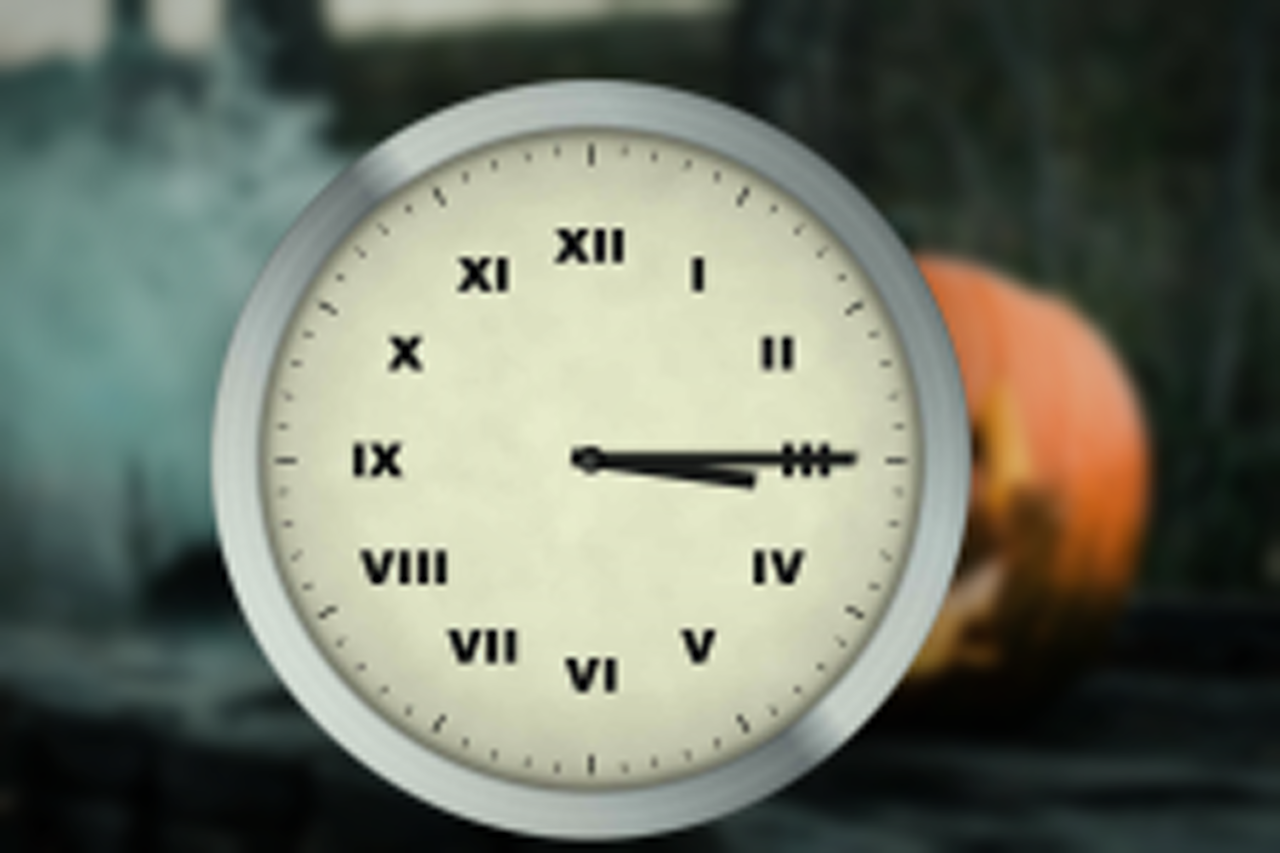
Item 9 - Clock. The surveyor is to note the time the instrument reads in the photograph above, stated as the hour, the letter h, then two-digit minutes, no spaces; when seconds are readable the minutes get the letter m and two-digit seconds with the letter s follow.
3h15
